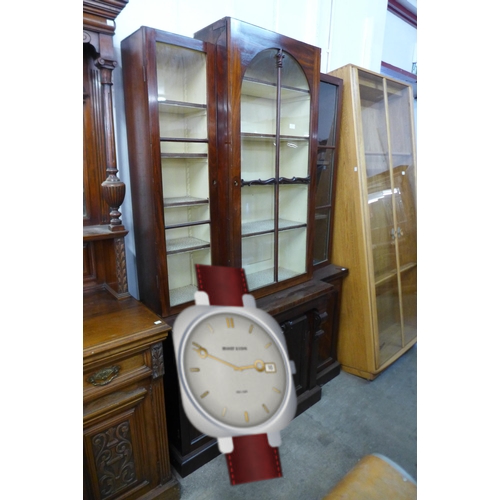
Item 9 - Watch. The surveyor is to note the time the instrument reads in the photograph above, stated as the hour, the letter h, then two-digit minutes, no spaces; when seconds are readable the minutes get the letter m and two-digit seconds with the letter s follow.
2h49
